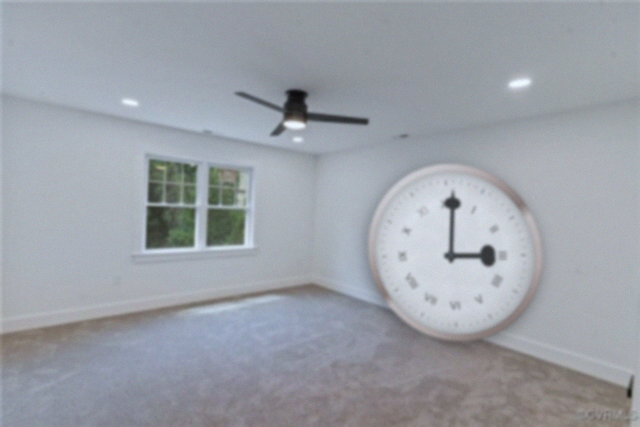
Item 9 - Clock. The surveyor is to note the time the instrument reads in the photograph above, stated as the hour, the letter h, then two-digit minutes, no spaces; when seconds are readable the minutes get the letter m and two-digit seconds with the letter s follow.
3h01
